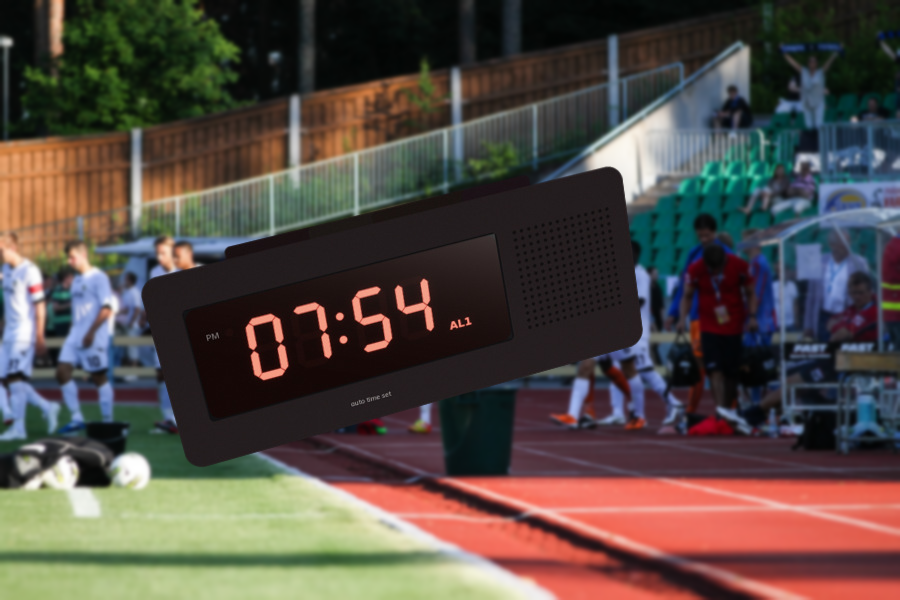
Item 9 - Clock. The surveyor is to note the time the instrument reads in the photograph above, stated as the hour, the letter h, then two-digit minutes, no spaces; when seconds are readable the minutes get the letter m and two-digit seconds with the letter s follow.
7h54
